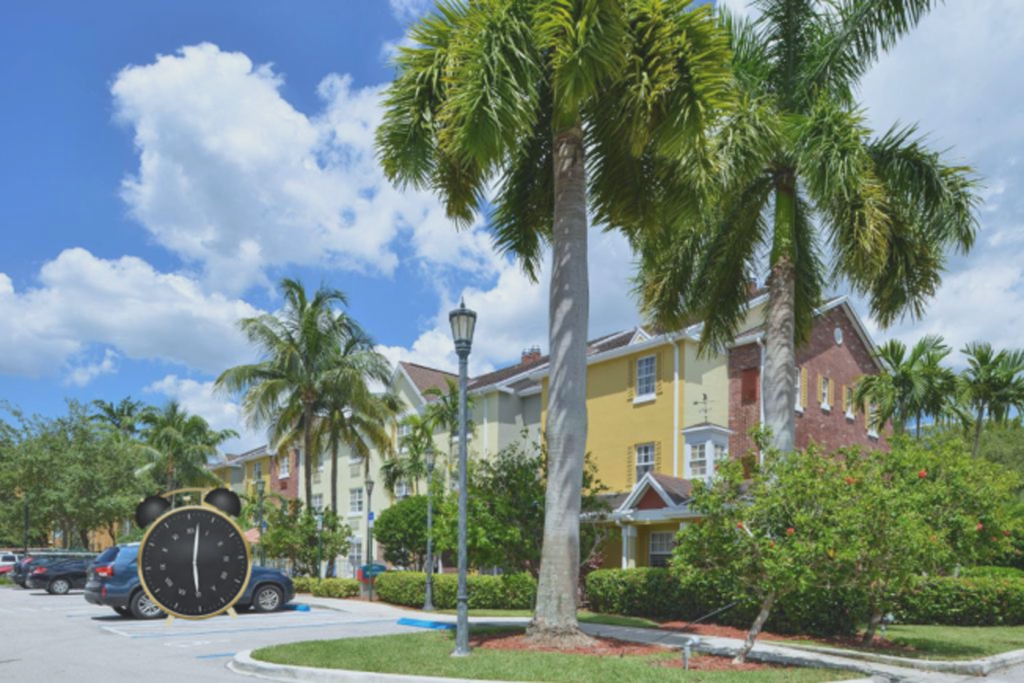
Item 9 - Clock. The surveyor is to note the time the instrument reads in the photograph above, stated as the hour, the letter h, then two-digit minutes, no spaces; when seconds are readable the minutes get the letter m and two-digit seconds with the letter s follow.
6h02
